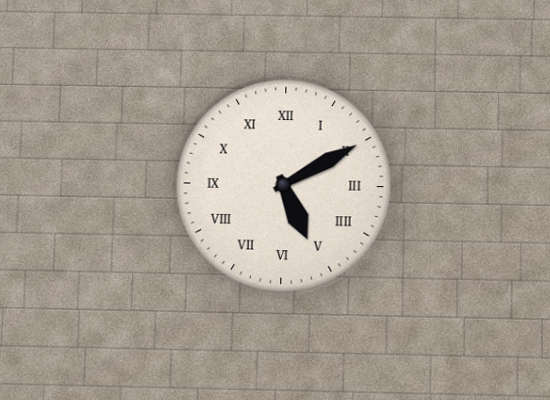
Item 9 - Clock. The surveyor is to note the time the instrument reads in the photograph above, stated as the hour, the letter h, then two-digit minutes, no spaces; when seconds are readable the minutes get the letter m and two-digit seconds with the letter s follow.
5h10
